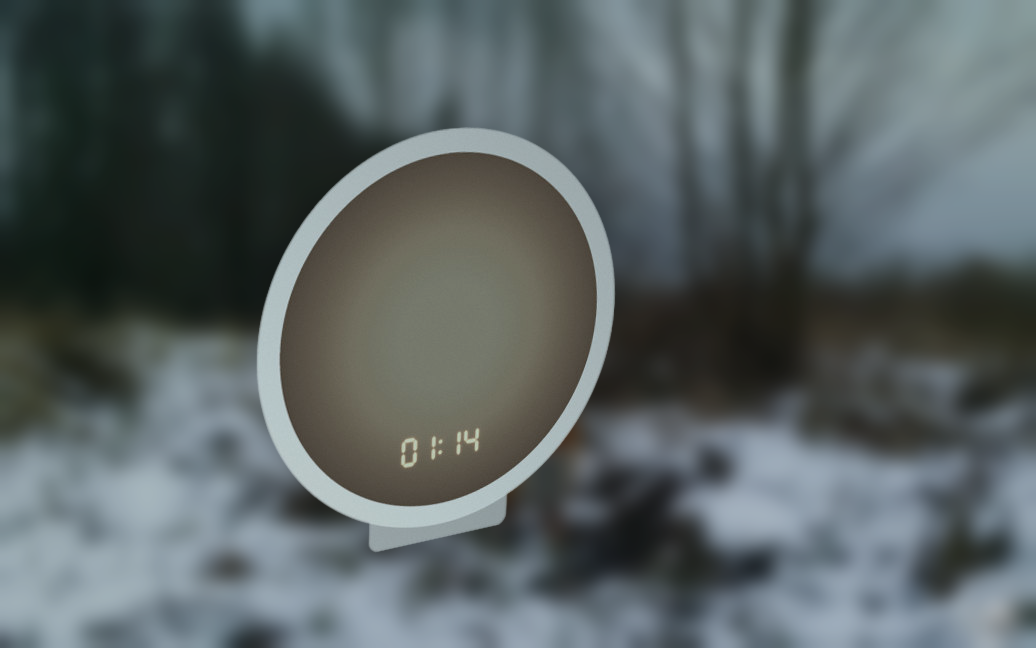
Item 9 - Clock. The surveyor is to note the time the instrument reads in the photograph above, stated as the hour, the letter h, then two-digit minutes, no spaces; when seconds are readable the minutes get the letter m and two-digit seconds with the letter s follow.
1h14
